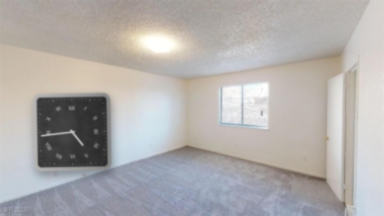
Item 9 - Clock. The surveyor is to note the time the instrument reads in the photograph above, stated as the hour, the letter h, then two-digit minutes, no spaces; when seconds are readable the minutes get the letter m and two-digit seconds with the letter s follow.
4h44
